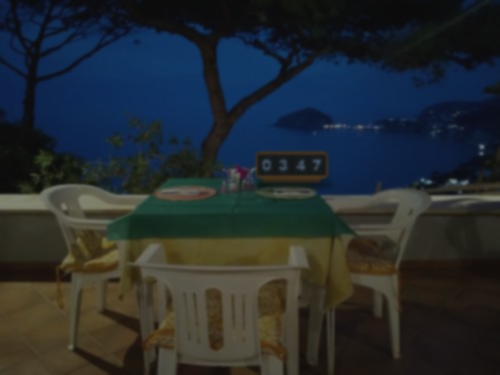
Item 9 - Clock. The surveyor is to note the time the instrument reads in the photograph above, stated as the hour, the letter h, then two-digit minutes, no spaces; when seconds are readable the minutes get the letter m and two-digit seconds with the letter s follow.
3h47
